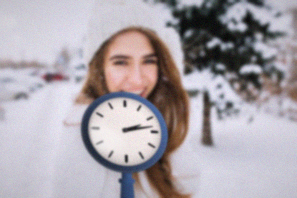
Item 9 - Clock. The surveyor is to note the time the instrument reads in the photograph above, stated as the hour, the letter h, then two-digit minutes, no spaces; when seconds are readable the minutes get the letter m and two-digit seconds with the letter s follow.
2h13
